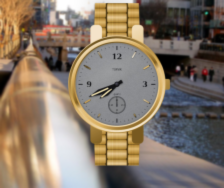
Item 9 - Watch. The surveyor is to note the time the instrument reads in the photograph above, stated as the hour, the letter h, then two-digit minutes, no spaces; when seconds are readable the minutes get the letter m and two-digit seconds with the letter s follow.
7h41
